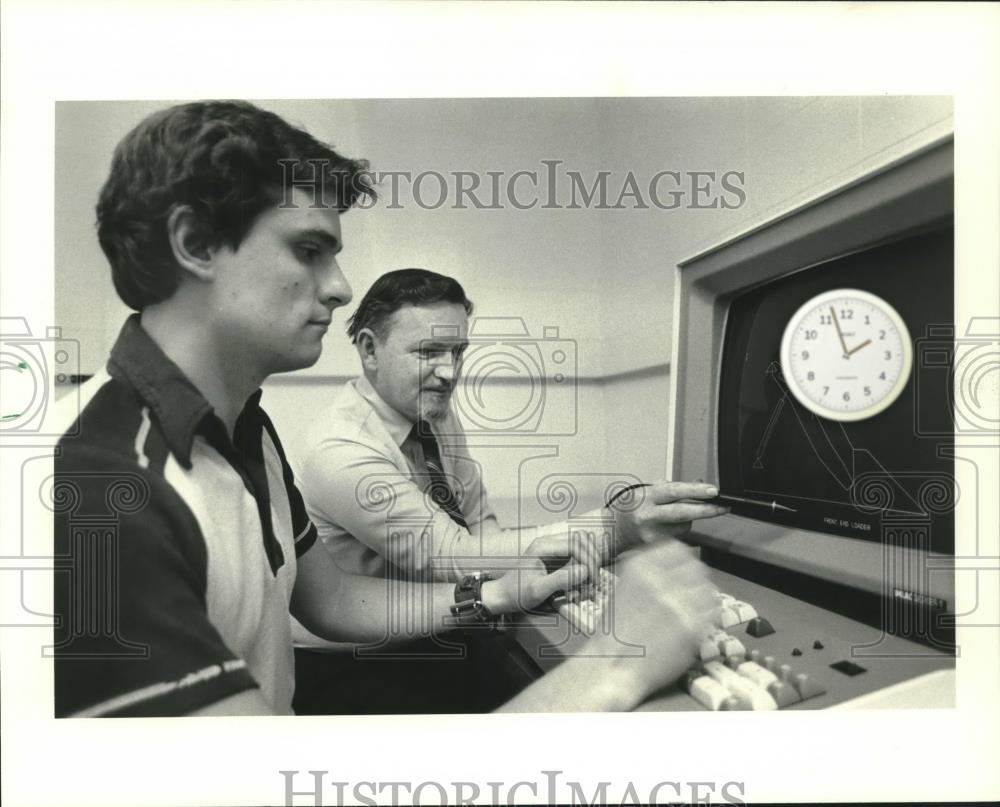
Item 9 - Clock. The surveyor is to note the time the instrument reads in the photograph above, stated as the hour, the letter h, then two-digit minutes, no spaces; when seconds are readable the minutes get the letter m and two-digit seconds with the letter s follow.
1h57
